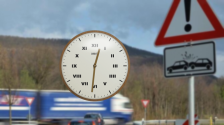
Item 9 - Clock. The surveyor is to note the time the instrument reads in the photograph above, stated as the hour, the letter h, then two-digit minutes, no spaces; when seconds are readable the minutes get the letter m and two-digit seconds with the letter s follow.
12h31
